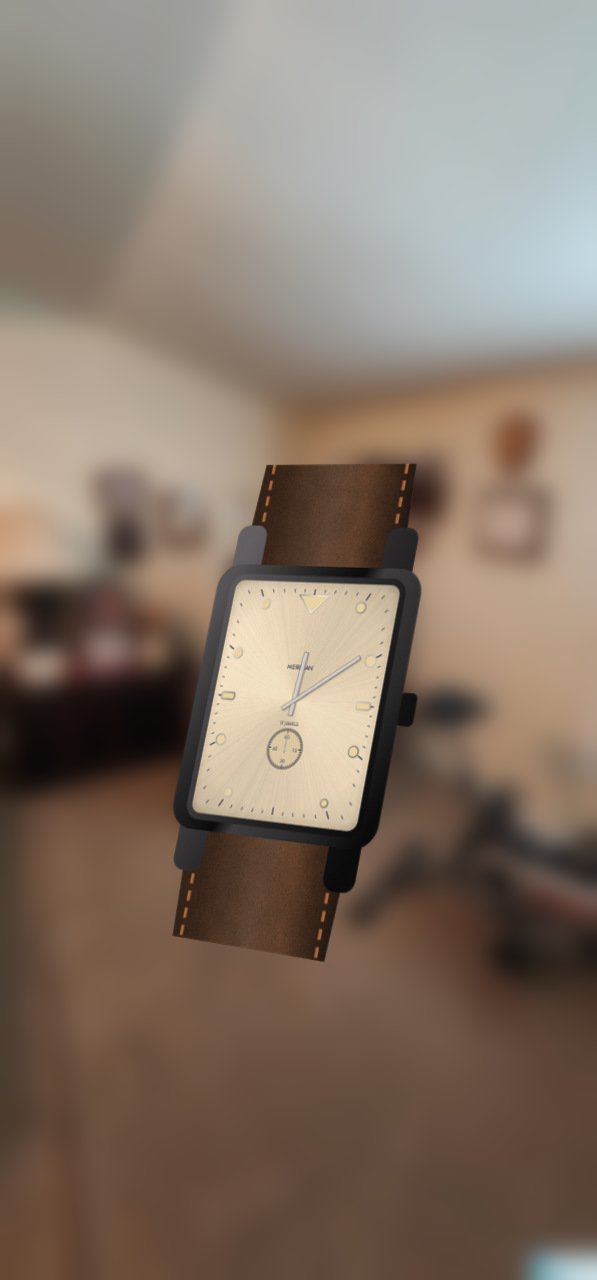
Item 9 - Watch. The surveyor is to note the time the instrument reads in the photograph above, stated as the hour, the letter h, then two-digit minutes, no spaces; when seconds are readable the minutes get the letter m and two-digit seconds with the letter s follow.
12h09
